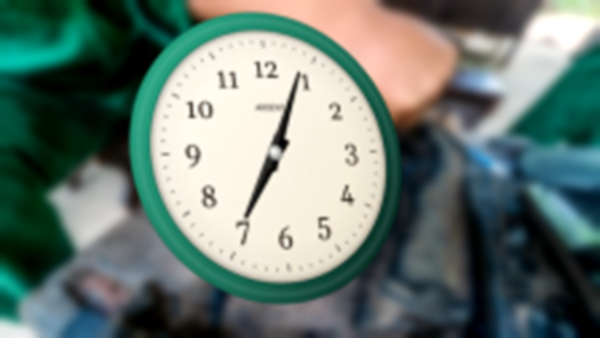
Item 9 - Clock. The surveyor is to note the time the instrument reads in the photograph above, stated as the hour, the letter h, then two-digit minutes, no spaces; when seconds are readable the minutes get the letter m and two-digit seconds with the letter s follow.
7h04
